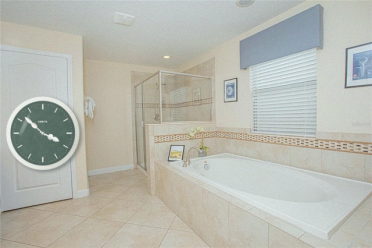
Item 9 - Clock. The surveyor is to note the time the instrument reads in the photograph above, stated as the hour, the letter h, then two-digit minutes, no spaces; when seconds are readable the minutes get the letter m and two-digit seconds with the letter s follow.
3h52
